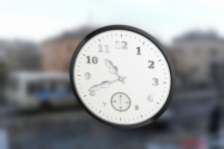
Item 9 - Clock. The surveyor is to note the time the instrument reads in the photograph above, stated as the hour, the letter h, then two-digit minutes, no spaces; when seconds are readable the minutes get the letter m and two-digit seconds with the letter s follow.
10h41
